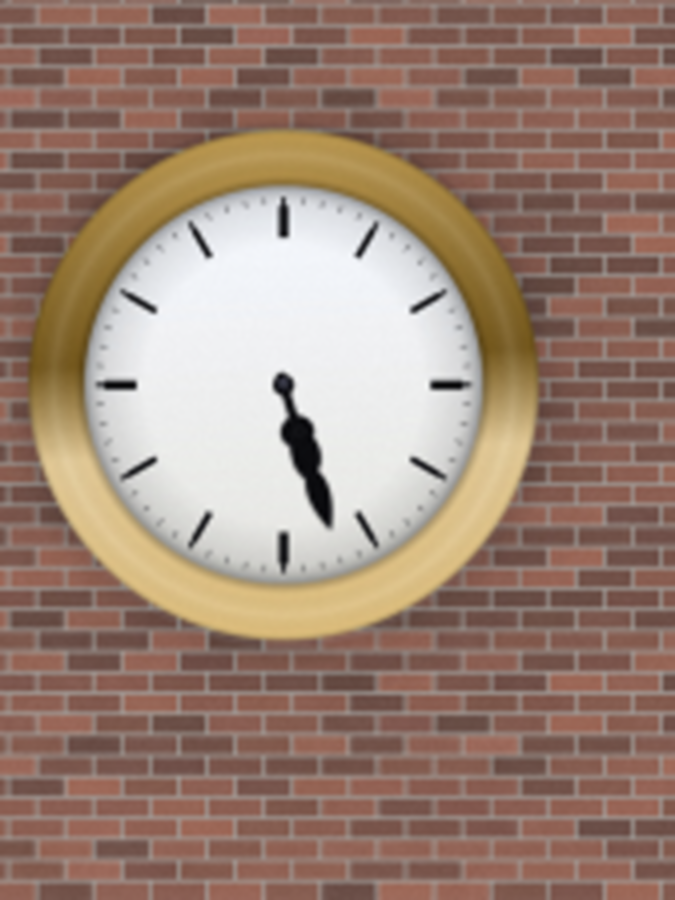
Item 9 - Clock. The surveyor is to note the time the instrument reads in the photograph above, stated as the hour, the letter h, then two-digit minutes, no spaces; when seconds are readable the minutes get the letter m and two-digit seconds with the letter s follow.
5h27
